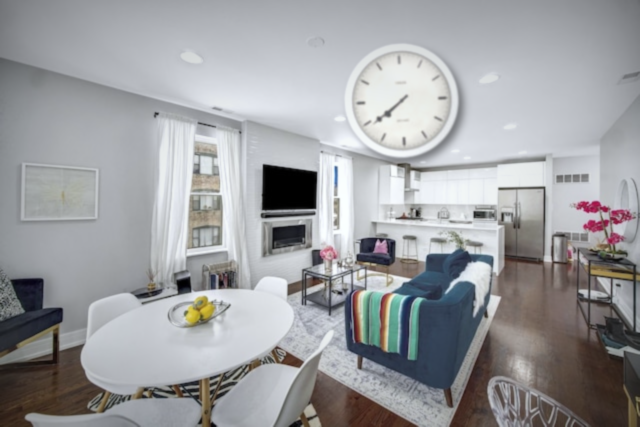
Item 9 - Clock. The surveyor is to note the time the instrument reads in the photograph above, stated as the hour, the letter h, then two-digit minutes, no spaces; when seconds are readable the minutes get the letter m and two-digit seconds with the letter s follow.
7h39
